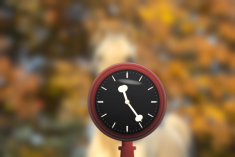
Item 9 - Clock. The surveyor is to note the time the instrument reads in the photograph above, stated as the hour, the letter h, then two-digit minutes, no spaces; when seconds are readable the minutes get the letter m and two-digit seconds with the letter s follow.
11h24
